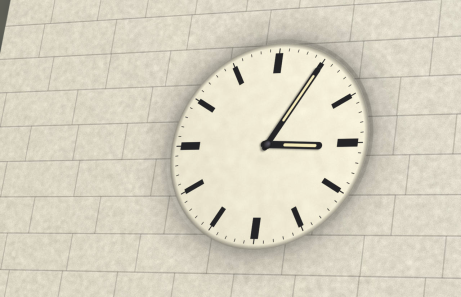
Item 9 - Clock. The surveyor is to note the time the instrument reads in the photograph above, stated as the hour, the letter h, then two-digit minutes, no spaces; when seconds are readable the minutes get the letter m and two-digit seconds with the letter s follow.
3h05
